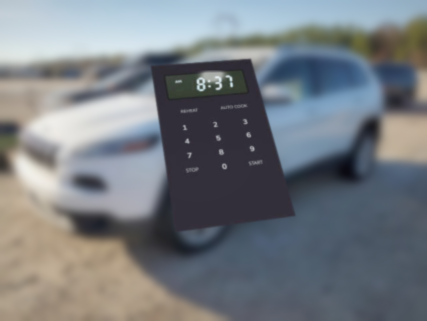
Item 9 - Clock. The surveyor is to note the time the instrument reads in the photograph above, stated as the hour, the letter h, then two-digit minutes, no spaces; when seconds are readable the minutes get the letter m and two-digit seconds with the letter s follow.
8h37
